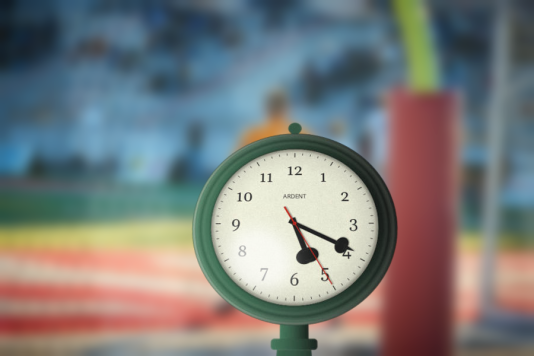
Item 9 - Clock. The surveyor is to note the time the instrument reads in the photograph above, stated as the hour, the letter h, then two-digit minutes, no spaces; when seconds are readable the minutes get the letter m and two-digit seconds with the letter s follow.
5h19m25s
